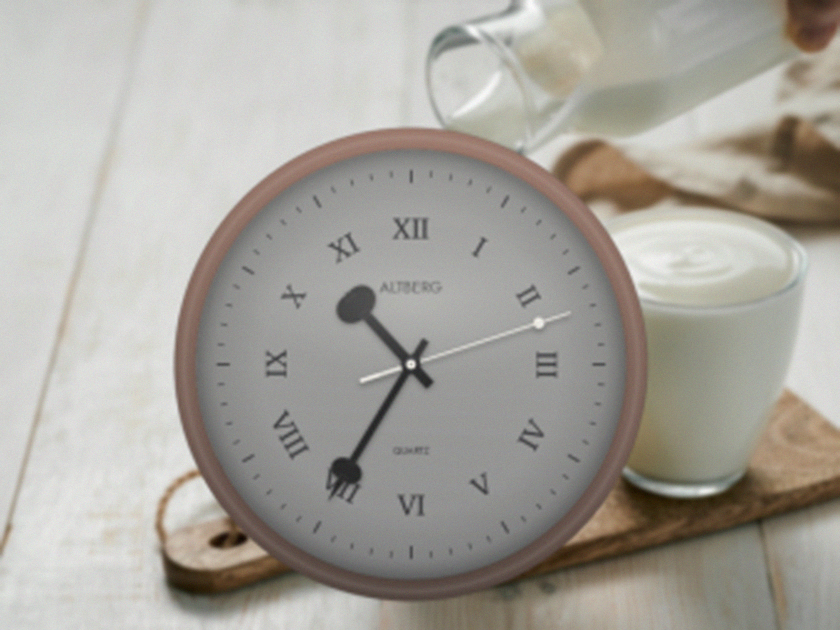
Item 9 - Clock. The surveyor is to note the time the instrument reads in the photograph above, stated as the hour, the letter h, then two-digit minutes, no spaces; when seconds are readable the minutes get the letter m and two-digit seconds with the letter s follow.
10h35m12s
